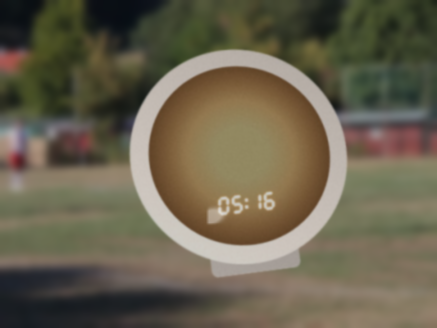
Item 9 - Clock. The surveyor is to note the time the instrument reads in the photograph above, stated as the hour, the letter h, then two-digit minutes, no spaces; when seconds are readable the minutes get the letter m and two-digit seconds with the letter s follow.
5h16
